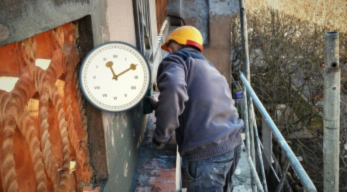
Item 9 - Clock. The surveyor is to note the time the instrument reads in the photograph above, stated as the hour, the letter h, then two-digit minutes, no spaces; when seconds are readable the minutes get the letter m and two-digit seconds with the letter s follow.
11h10
